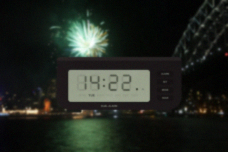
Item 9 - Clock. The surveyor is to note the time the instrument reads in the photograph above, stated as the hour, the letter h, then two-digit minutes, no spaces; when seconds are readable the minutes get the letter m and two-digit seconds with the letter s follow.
14h22
